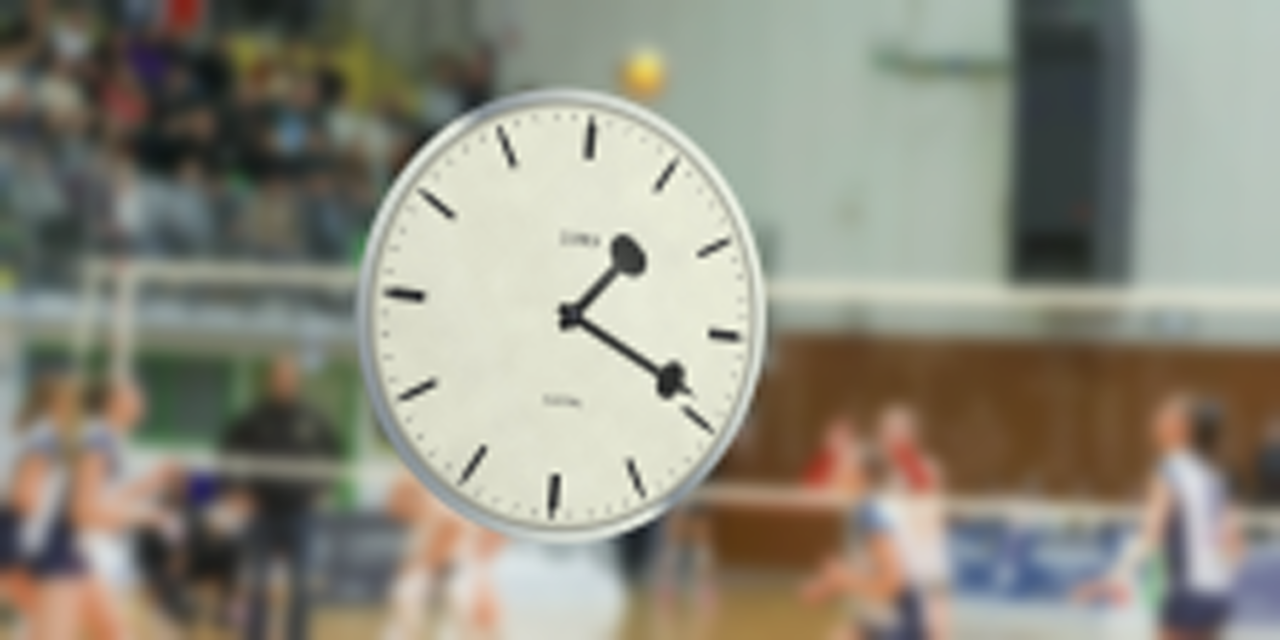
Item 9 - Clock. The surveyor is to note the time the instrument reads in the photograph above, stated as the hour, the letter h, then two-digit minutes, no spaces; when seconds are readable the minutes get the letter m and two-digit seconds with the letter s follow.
1h19
